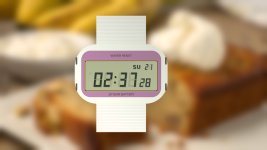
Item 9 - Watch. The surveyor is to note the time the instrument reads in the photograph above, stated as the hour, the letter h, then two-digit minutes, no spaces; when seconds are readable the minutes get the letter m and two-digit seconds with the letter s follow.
2h37m28s
